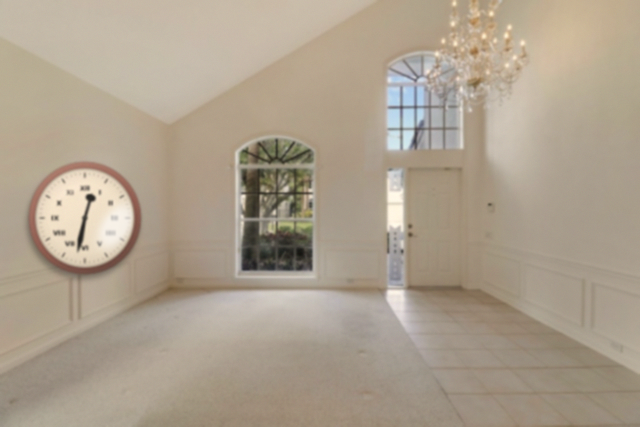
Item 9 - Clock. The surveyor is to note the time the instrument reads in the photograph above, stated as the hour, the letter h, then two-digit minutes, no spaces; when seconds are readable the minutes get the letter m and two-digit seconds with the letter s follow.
12h32
